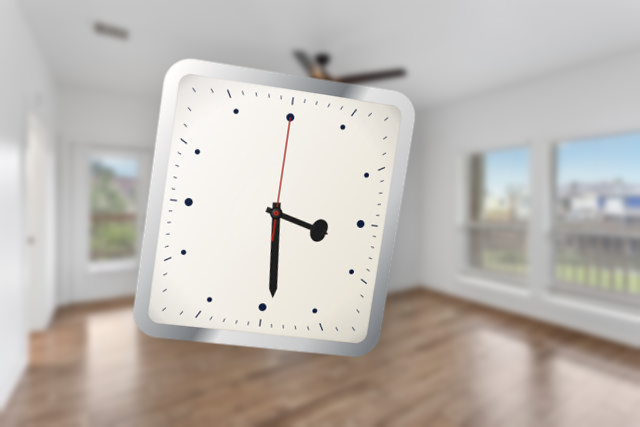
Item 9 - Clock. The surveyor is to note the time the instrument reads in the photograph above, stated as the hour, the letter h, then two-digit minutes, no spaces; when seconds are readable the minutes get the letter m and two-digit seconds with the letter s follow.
3h29m00s
